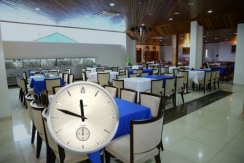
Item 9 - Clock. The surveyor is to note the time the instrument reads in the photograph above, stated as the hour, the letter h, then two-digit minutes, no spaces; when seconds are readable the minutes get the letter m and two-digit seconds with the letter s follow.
11h48
